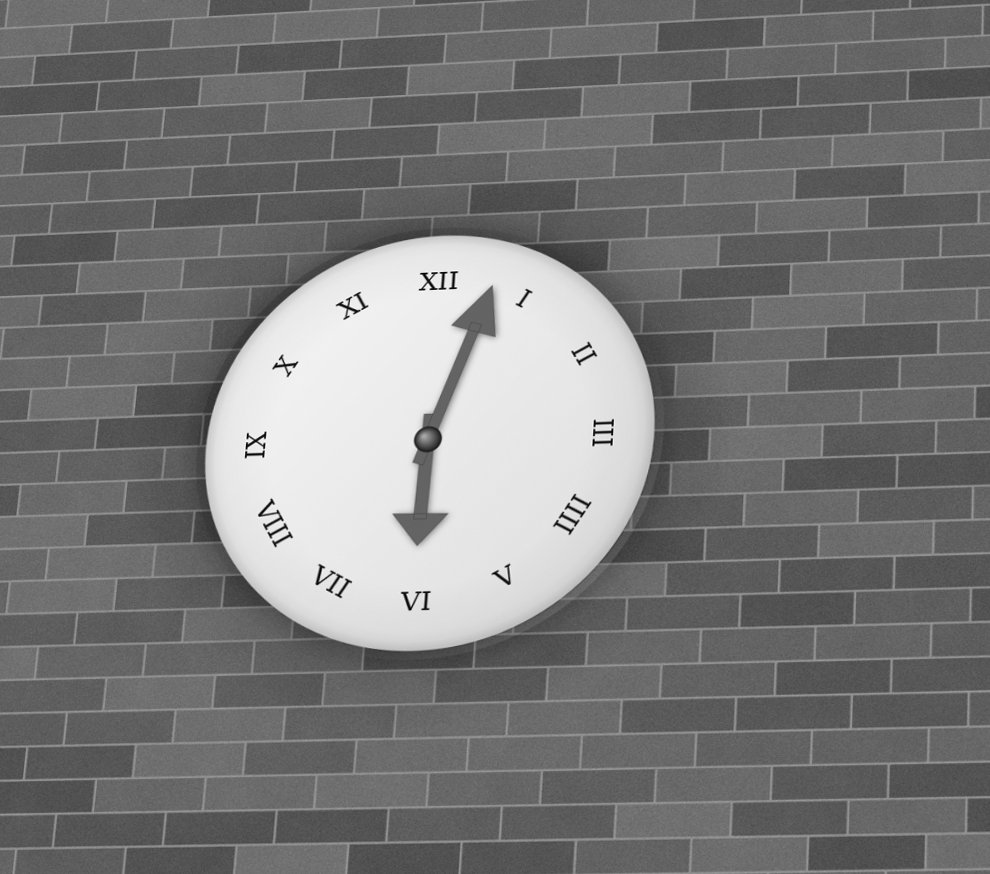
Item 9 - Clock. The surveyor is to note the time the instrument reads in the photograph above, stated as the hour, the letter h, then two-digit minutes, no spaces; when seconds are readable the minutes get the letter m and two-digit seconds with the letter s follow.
6h03
